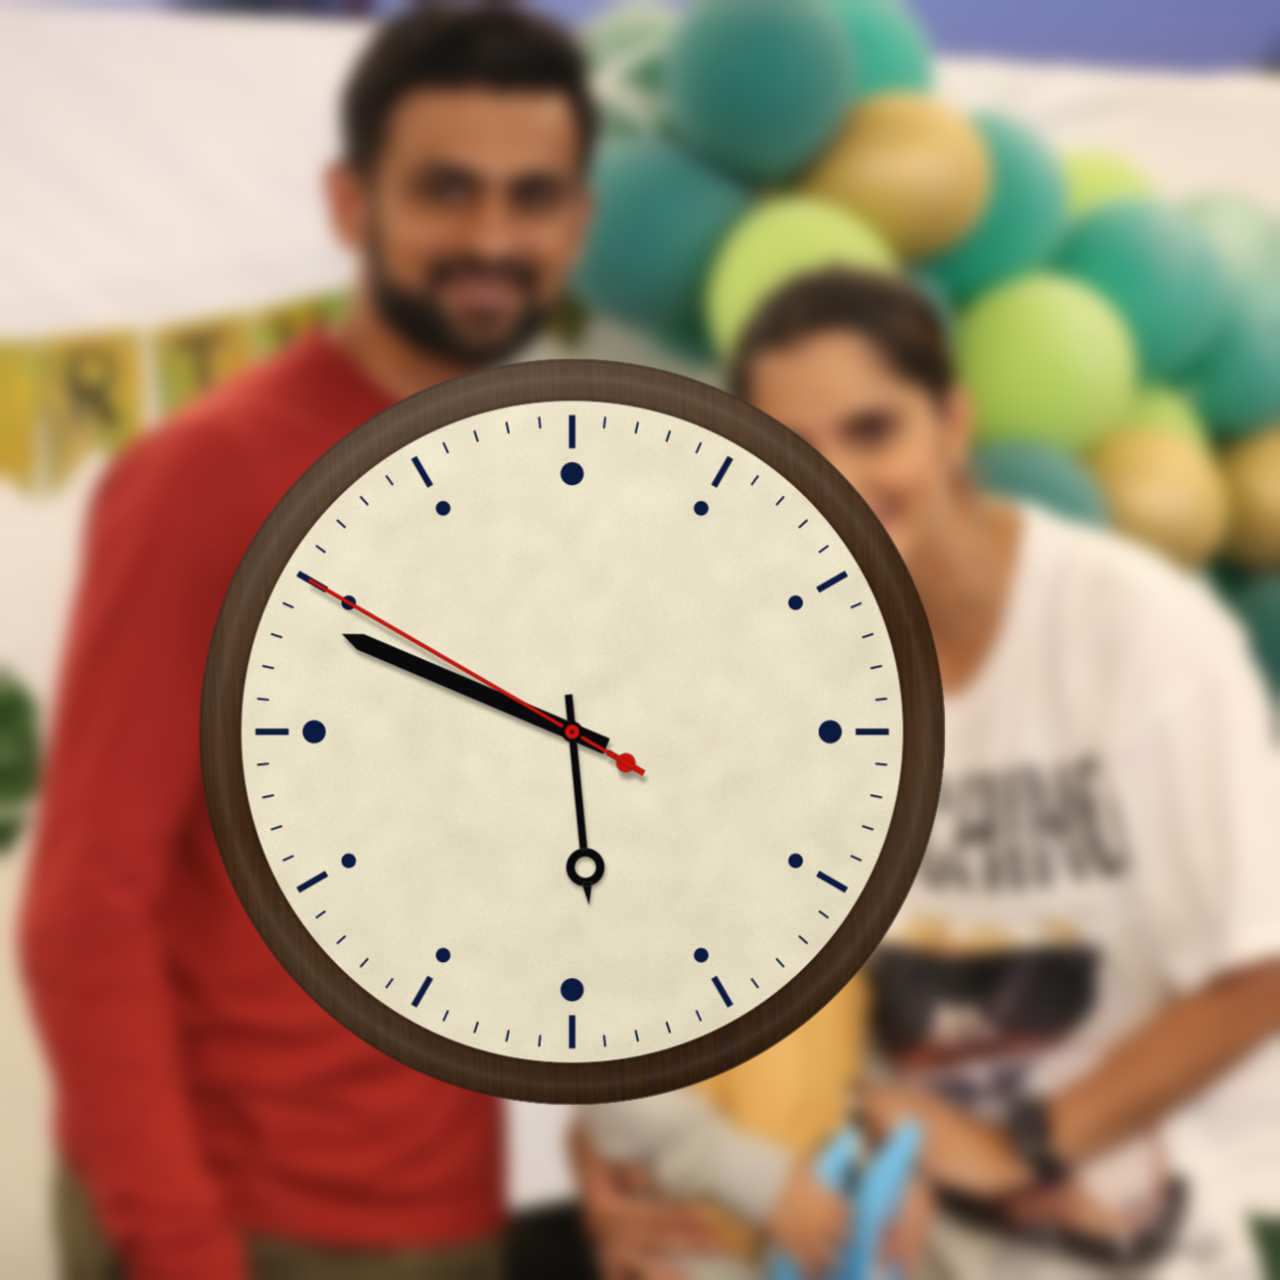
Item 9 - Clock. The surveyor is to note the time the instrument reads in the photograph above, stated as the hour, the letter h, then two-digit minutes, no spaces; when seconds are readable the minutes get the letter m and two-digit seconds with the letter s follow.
5h48m50s
